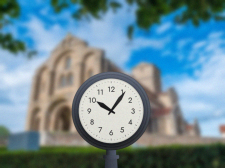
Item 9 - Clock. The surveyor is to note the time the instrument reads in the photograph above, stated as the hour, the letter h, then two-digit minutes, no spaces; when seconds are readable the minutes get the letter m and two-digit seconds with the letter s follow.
10h06
